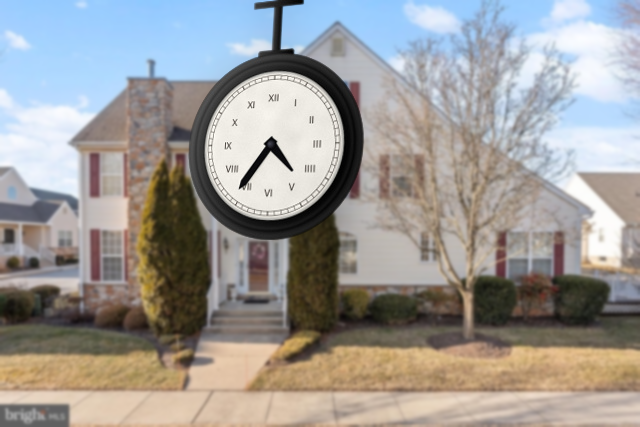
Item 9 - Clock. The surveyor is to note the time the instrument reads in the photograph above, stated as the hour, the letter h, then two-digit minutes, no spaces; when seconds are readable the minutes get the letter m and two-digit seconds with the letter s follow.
4h36
